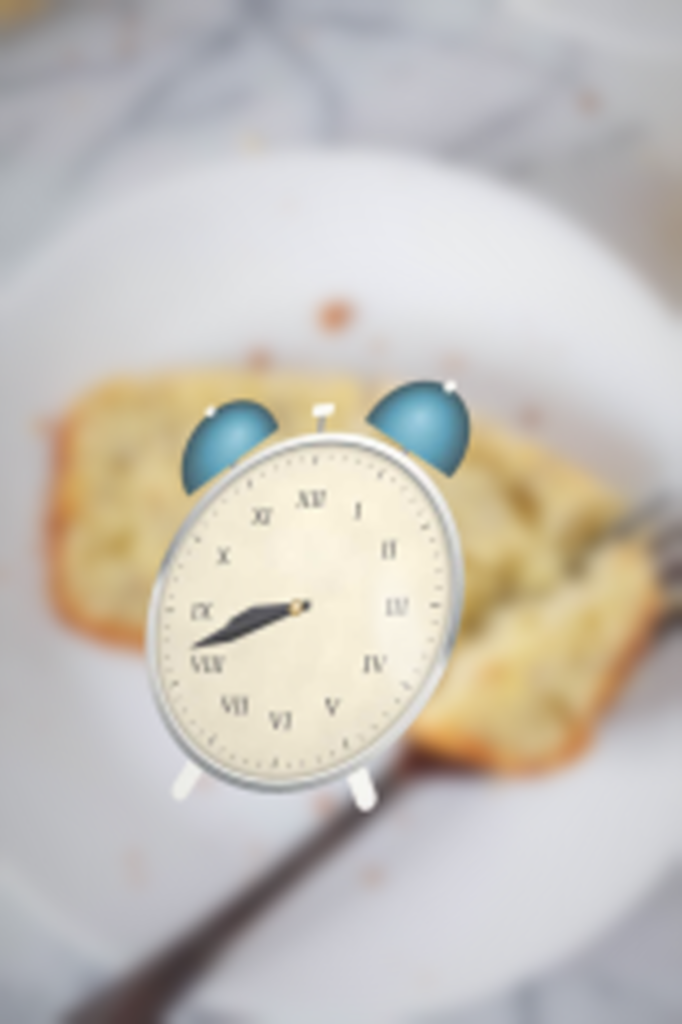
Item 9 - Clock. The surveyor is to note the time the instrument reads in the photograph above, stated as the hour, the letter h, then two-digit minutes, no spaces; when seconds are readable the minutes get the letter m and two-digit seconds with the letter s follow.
8h42
